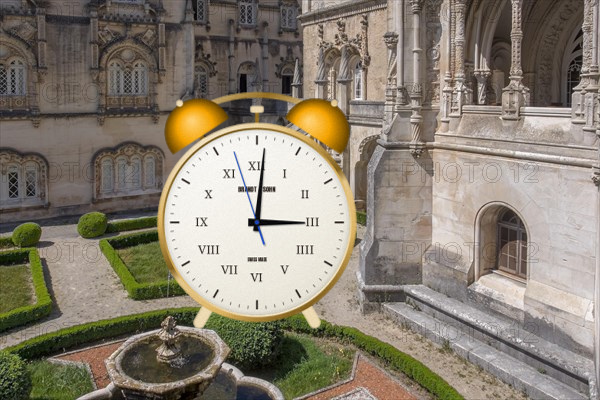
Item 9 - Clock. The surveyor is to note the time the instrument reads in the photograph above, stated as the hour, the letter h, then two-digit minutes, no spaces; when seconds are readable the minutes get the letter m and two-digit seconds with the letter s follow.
3h00m57s
